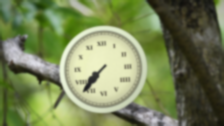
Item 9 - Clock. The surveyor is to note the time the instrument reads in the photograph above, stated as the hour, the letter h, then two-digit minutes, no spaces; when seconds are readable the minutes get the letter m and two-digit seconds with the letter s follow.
7h37
